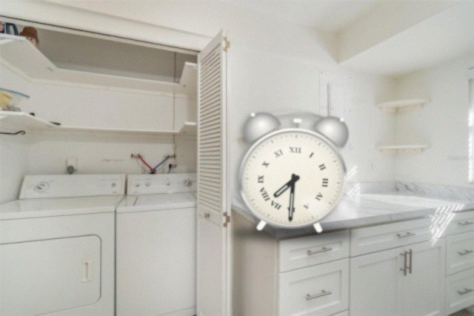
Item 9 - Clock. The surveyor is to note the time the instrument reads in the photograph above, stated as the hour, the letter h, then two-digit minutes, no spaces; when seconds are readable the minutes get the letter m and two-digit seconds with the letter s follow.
7h30
